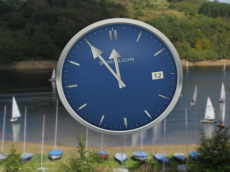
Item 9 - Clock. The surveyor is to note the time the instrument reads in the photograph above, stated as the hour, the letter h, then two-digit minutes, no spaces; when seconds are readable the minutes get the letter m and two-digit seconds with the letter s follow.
11h55
